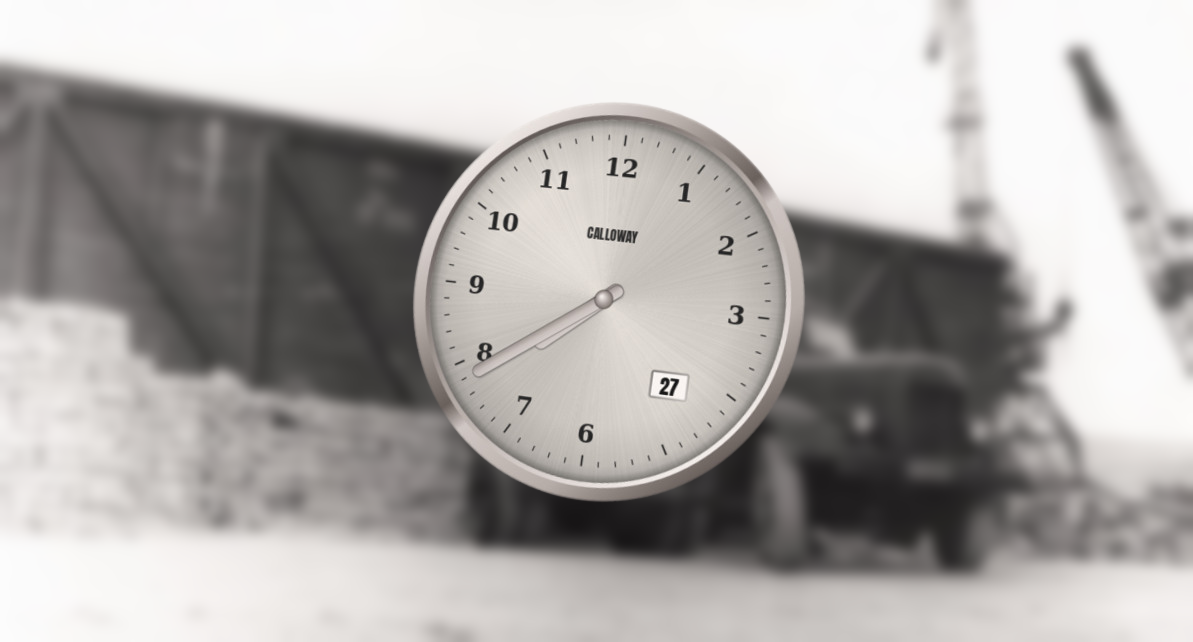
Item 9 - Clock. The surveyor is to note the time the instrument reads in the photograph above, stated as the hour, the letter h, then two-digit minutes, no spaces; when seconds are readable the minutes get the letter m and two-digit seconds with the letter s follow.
7h39
